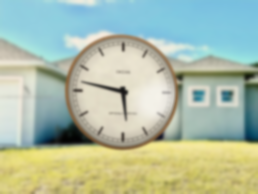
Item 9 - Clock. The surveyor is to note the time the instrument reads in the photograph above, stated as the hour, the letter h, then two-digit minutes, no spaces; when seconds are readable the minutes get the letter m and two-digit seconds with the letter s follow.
5h47
